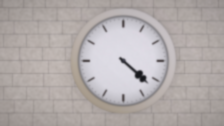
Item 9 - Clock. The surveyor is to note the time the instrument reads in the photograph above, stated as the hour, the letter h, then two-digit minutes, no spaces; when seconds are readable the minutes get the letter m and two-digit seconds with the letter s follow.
4h22
